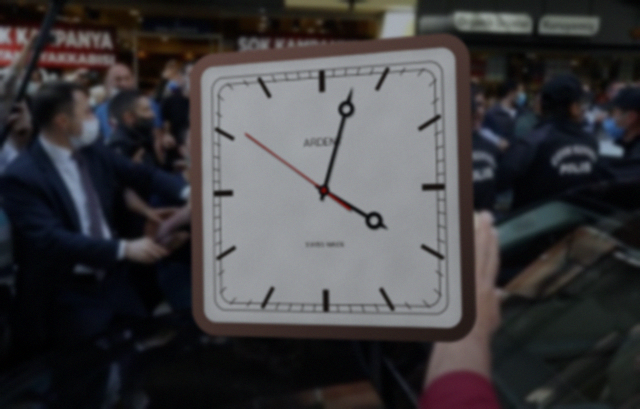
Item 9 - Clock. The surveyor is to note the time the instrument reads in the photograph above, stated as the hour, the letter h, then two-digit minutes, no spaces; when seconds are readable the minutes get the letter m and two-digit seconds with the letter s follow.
4h02m51s
